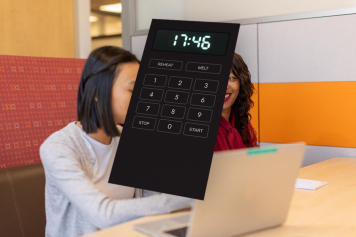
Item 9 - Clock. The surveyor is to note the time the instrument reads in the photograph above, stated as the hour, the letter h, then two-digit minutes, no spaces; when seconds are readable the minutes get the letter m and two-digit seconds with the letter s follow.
17h46
